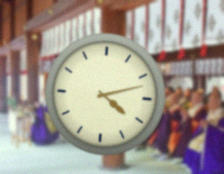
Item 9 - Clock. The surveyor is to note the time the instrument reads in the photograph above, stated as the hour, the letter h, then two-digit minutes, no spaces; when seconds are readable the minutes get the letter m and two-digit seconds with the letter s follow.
4h12
